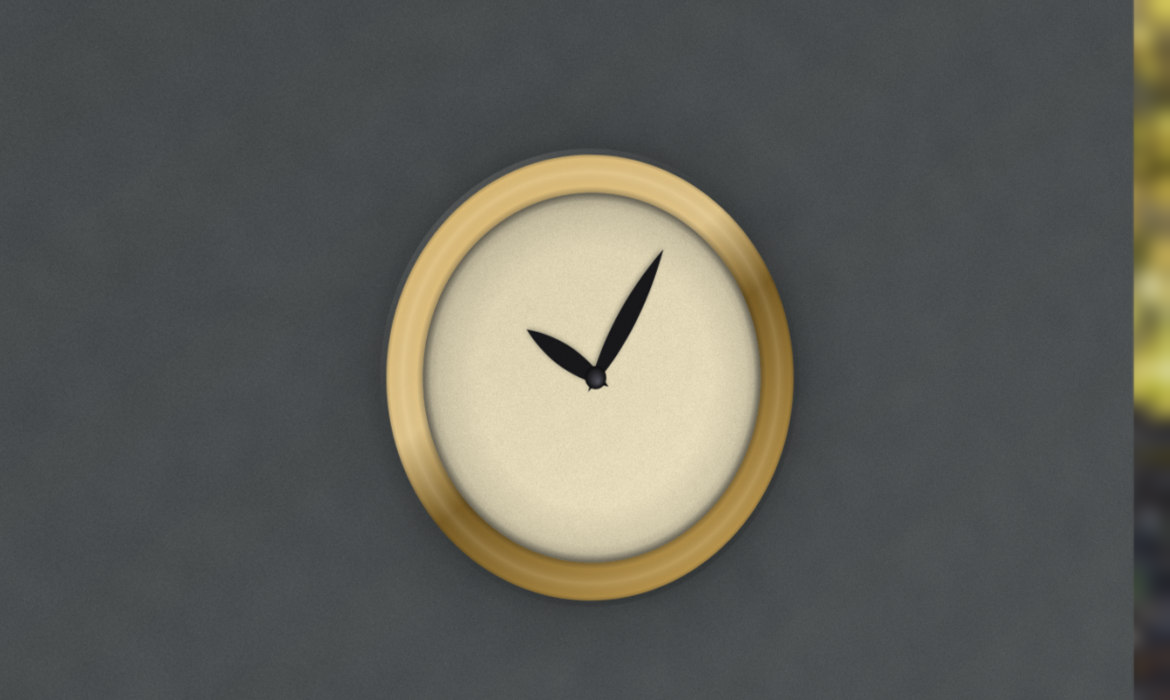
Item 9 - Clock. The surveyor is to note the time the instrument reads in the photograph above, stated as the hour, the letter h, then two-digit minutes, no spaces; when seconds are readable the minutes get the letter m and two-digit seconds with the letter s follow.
10h05
